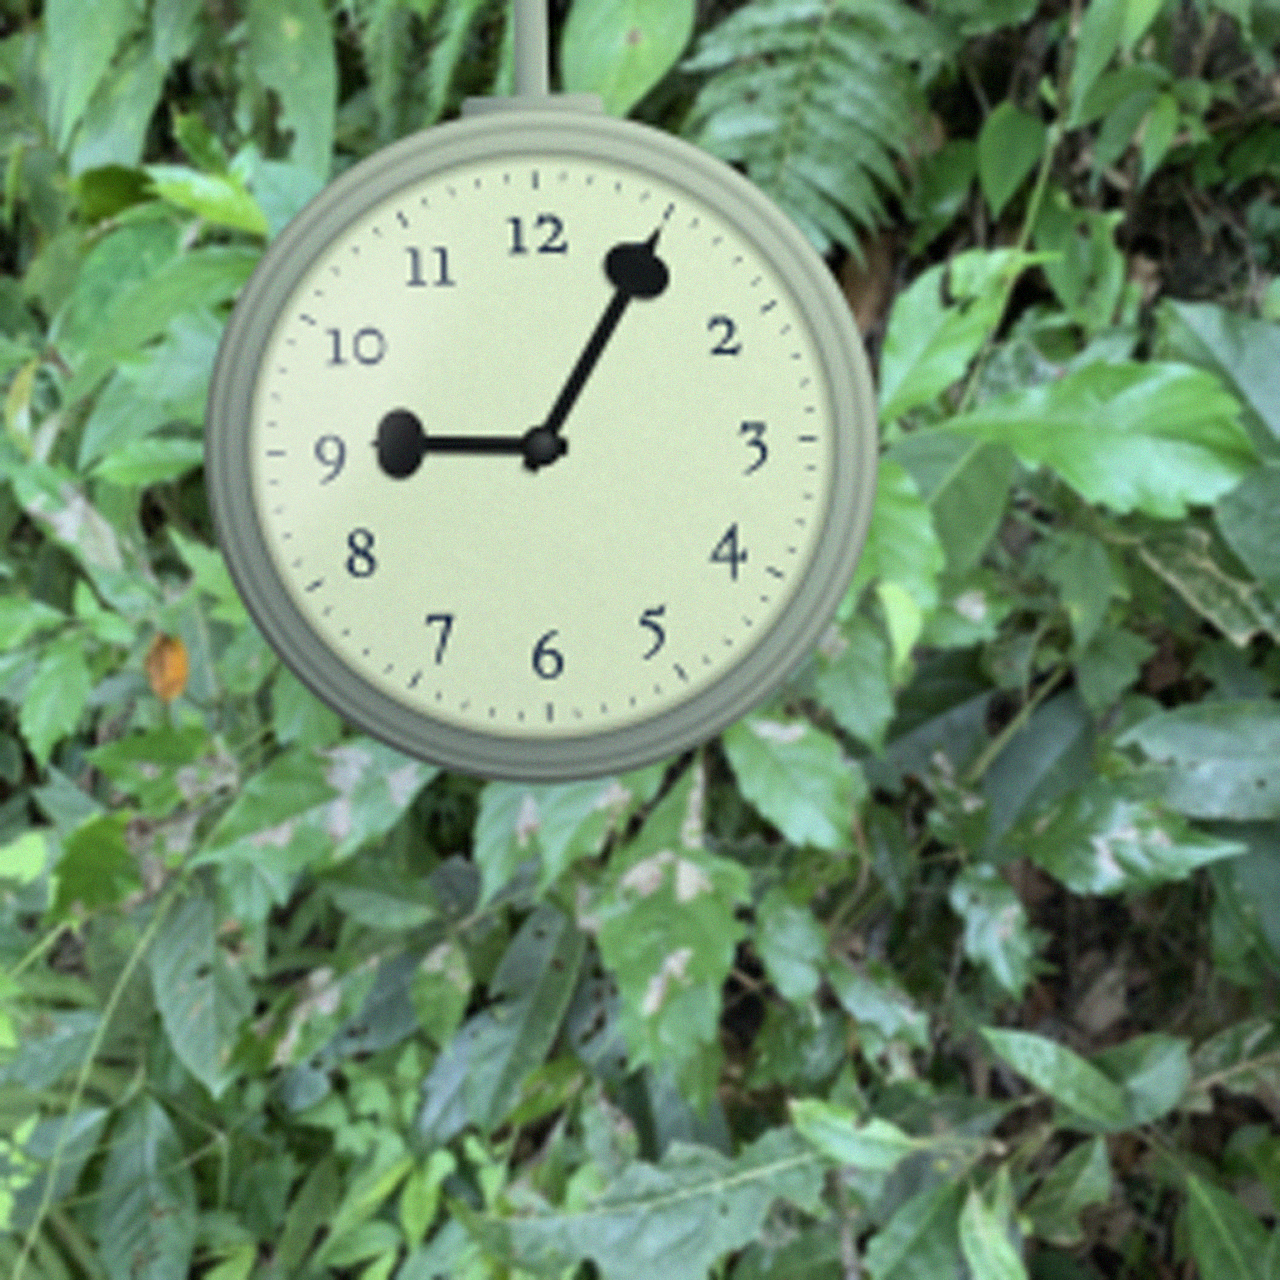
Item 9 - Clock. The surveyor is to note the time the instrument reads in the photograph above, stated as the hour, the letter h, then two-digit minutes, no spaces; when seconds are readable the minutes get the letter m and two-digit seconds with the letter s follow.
9h05
